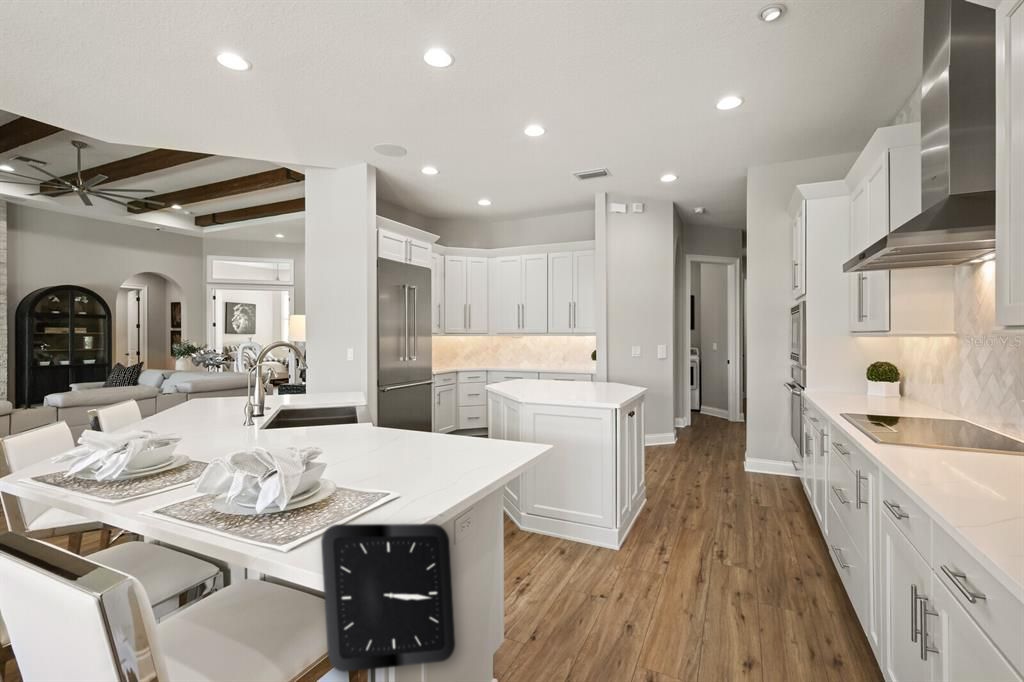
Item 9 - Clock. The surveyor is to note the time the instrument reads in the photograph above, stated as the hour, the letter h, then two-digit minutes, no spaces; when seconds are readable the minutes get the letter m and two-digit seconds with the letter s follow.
3h16
